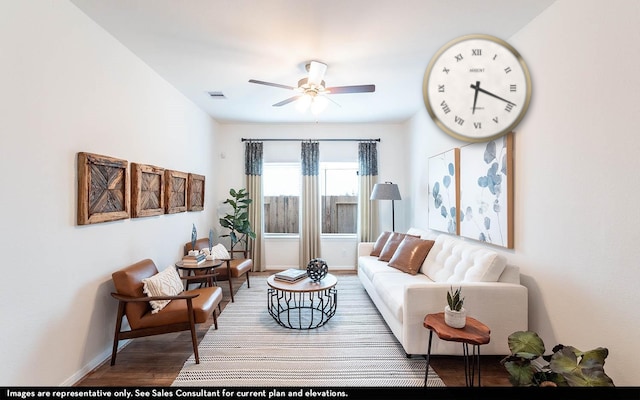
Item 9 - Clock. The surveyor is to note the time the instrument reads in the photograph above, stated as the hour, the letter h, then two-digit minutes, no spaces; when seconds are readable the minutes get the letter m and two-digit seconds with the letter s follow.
6h19
